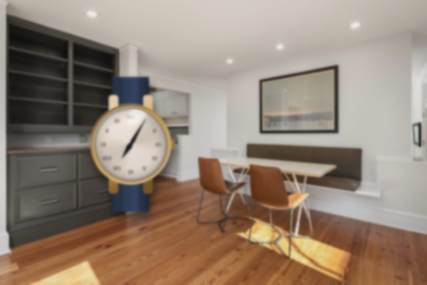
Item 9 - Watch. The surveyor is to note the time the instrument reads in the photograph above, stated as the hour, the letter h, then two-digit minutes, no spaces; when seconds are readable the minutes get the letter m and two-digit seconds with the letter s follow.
7h05
